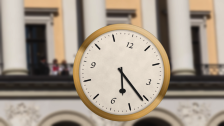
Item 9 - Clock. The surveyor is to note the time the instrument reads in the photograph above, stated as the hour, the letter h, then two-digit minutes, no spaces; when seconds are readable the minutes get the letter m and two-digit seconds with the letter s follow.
5h21
